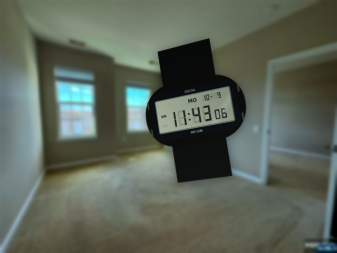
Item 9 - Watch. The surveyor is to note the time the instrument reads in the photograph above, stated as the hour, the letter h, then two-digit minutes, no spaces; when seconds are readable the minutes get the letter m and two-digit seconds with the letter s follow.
11h43m06s
